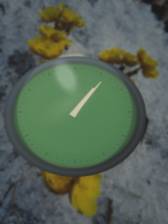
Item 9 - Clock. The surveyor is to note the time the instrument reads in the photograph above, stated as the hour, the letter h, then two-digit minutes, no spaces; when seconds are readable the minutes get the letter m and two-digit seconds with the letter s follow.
1h06
